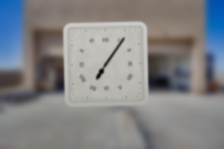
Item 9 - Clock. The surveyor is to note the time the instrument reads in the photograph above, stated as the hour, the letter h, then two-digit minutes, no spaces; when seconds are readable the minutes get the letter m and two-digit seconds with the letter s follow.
7h06
